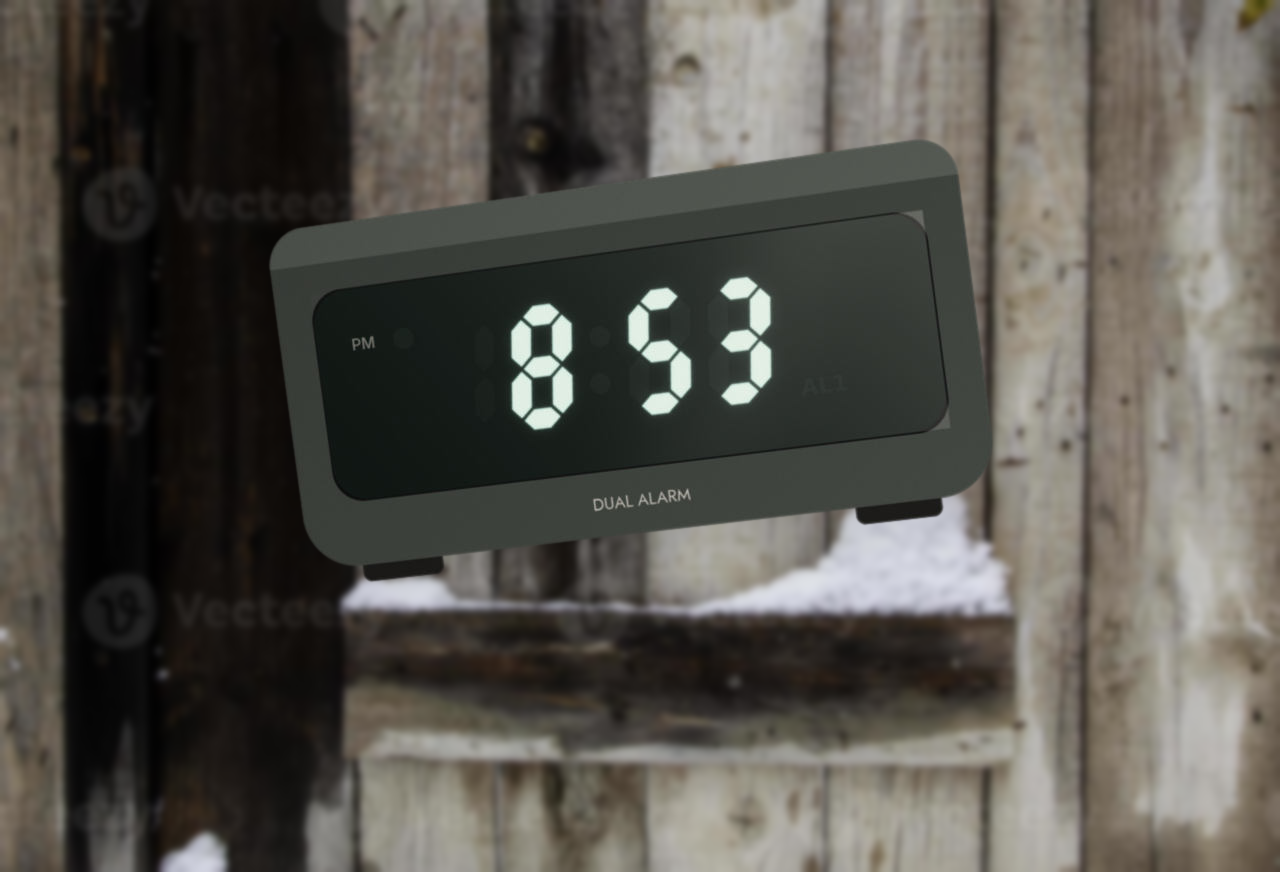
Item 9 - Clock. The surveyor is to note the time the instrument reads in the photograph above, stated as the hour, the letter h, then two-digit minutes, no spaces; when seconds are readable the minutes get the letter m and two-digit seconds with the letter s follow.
8h53
